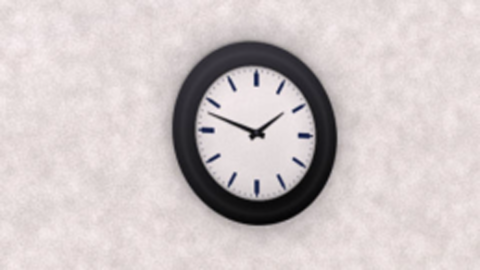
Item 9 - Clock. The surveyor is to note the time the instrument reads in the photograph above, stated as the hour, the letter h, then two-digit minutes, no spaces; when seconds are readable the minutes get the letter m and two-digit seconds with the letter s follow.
1h48
